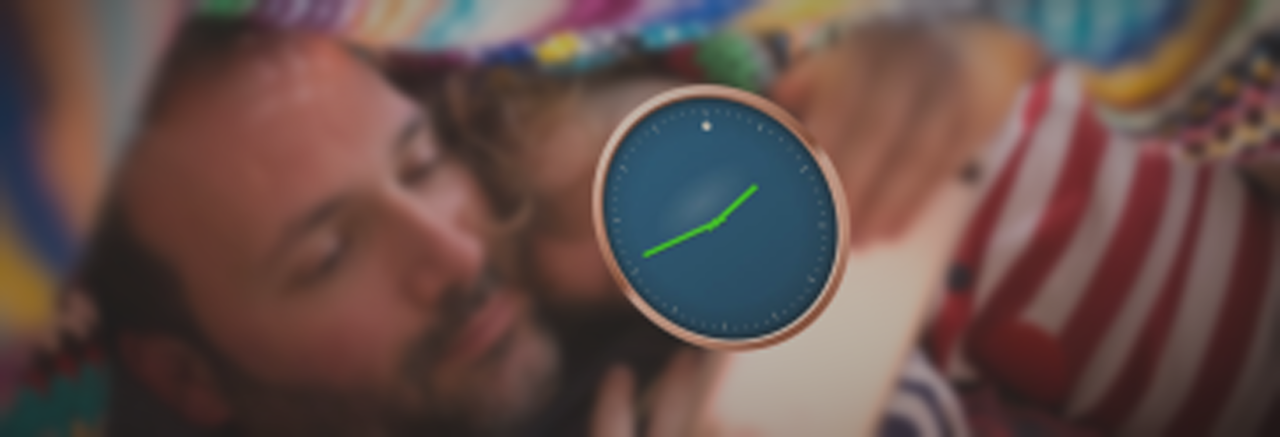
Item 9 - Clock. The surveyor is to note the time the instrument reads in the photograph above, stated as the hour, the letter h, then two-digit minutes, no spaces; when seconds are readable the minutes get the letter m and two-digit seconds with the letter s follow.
1h41
